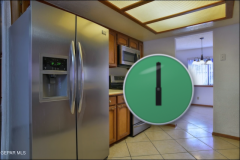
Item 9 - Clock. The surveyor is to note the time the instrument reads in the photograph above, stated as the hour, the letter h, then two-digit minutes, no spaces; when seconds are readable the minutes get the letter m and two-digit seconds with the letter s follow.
6h00
